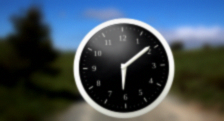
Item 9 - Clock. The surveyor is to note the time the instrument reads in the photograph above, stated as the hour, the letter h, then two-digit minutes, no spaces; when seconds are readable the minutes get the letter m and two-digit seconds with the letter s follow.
6h09
